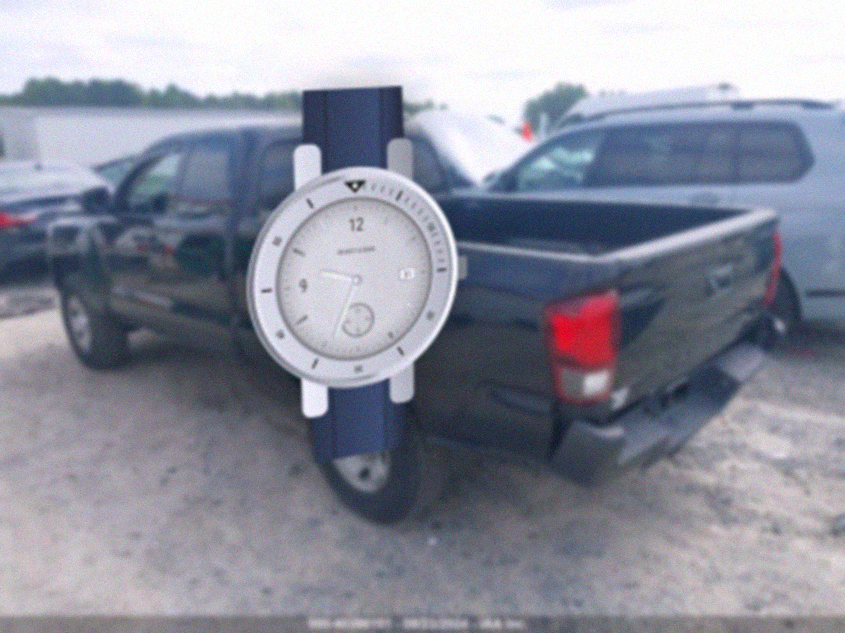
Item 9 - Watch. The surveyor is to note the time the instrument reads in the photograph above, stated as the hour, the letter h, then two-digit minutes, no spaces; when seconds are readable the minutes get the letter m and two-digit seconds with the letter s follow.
9h34
